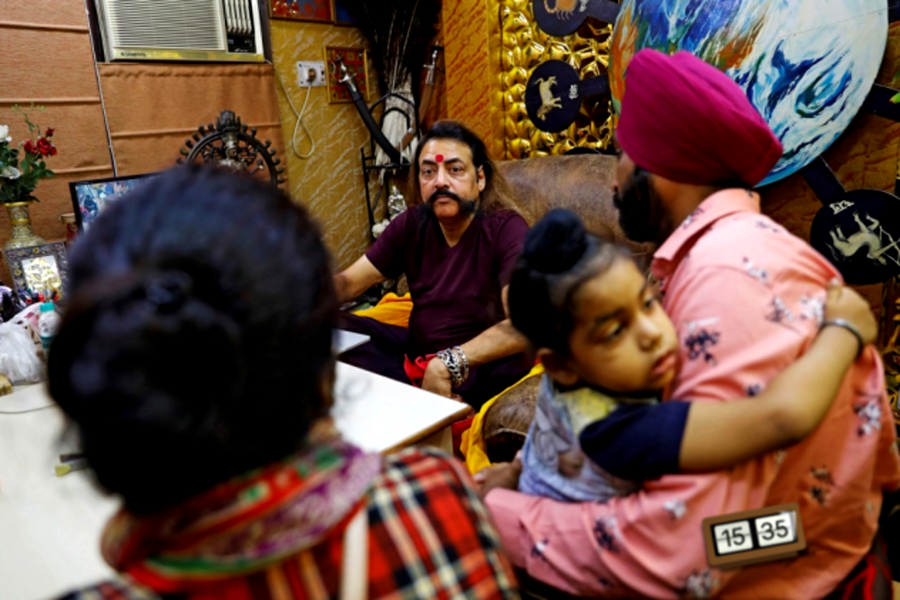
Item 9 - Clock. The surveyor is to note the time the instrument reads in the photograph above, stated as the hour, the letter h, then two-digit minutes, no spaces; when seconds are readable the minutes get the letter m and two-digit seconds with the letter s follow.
15h35
